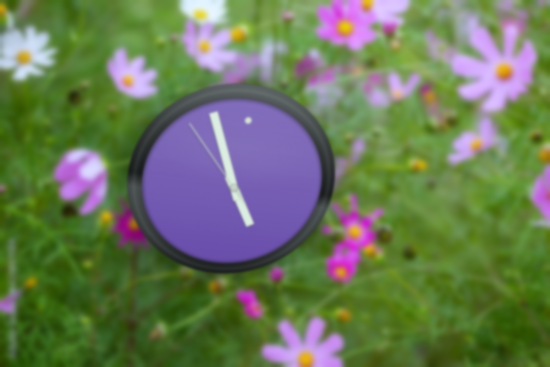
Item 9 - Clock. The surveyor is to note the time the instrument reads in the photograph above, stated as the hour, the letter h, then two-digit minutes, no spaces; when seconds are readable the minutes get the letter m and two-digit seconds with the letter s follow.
4h55m53s
